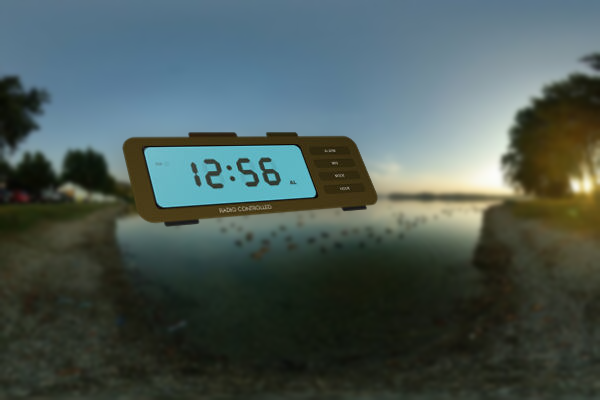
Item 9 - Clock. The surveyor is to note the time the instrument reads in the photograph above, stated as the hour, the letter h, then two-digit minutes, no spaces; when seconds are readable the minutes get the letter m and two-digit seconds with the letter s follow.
12h56
